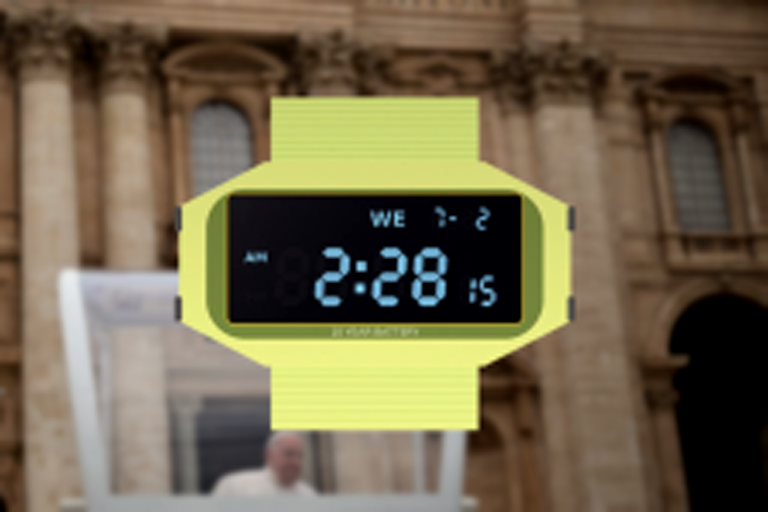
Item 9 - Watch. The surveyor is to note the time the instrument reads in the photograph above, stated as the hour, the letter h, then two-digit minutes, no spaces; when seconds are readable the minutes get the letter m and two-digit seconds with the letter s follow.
2h28m15s
